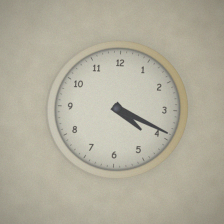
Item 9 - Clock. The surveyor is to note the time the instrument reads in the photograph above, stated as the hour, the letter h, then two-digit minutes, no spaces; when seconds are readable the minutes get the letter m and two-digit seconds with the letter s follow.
4h19
